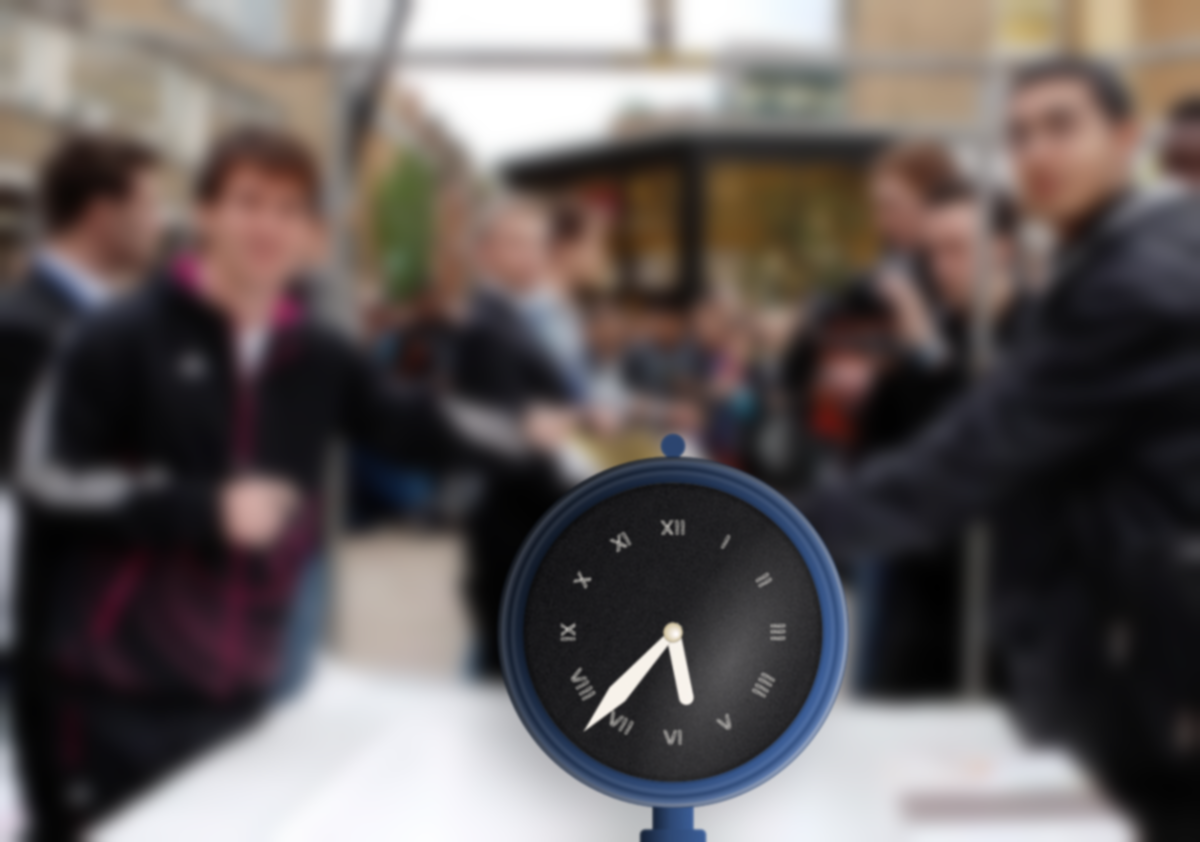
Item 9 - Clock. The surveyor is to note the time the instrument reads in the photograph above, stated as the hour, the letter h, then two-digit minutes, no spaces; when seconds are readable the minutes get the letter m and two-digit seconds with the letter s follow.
5h37
